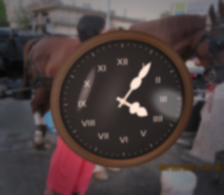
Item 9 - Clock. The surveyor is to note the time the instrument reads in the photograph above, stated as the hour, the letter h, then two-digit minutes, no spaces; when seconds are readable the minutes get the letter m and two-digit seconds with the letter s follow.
4h06
